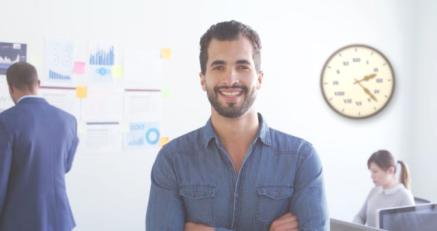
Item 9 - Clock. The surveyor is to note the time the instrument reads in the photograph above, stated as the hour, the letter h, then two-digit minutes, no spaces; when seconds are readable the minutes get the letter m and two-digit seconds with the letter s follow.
2h23
